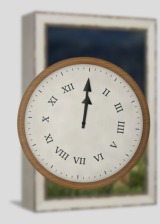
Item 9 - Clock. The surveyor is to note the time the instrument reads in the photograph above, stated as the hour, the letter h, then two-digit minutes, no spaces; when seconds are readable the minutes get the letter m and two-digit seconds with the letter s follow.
1h05
